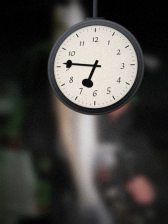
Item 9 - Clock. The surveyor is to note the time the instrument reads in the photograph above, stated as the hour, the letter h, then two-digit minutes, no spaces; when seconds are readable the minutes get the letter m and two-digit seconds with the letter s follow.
6h46
